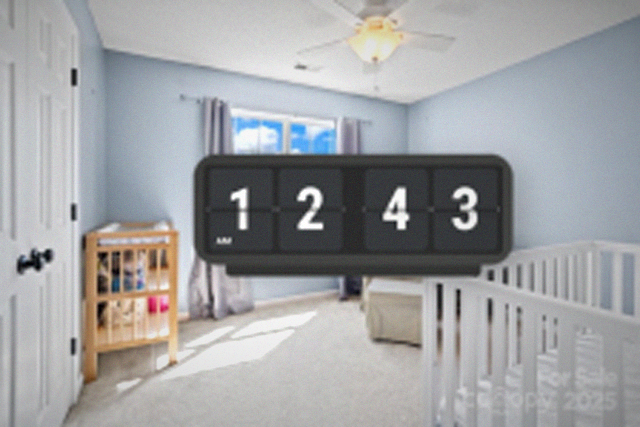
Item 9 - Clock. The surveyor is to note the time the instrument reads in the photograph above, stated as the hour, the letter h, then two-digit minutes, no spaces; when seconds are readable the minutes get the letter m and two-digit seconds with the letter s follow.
12h43
